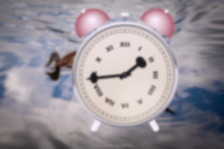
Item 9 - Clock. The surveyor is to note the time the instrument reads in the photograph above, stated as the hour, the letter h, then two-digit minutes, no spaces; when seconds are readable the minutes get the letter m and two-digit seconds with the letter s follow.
1h44
